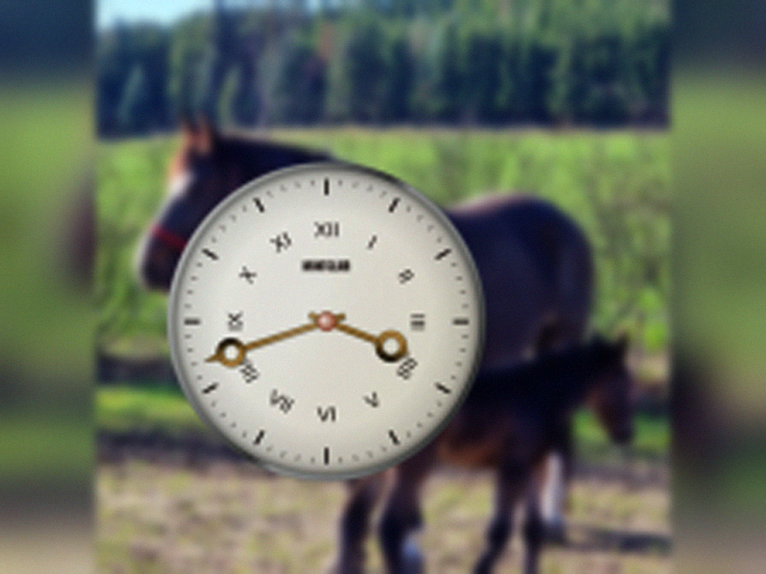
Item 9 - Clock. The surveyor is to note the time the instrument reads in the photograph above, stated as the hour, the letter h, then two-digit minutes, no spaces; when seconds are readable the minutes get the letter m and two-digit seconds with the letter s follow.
3h42
